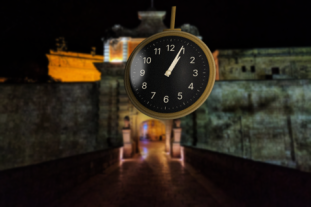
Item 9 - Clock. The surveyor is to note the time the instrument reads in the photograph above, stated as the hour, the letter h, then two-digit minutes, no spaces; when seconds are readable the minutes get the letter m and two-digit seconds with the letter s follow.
1h04
